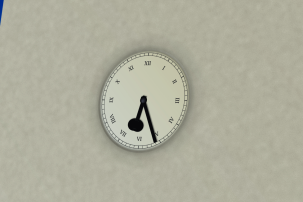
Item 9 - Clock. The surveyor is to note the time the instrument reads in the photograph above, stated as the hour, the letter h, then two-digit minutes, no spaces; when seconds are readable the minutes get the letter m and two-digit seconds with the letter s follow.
6h26
